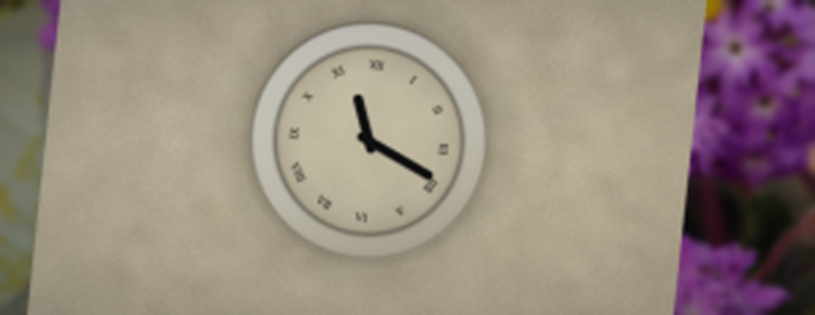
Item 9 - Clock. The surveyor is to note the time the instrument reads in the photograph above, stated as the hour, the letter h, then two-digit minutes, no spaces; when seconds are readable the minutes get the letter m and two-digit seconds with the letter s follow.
11h19
